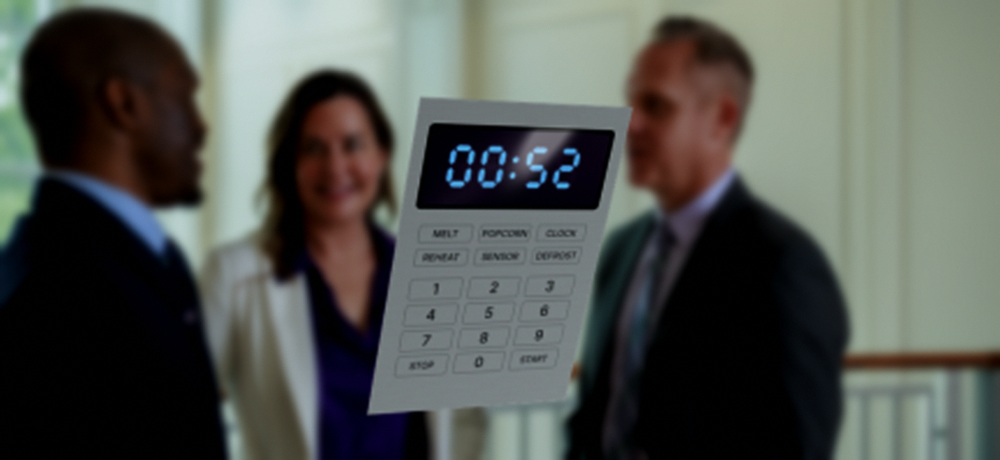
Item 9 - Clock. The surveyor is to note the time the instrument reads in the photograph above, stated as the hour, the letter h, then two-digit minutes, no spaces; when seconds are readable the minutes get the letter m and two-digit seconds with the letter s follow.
0h52
